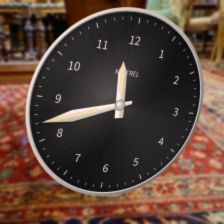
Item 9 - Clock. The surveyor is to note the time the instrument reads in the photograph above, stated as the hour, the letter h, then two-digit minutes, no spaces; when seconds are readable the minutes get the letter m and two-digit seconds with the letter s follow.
11h42
